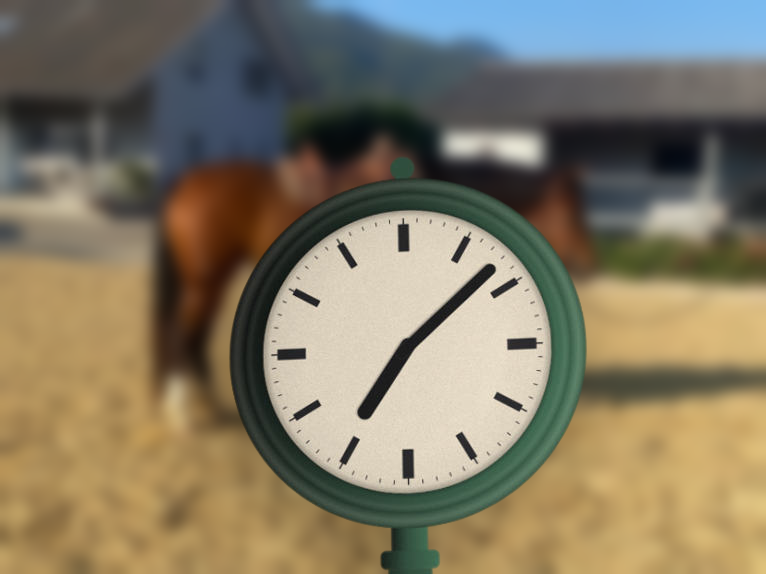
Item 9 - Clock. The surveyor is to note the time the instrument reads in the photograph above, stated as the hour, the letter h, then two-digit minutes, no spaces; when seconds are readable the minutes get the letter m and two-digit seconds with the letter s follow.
7h08
